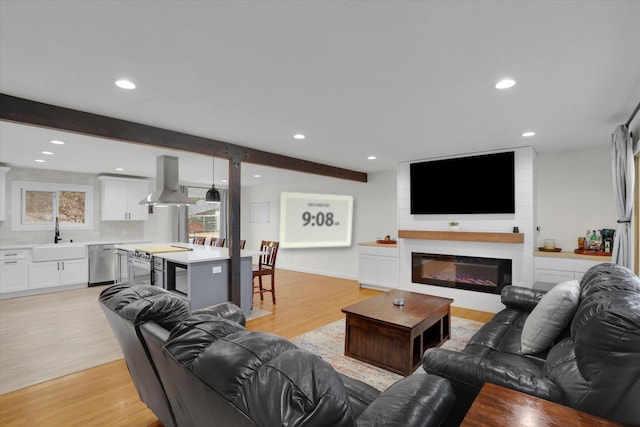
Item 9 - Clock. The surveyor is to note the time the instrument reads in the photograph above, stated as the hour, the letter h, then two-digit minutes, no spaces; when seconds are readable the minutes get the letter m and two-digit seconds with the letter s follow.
9h08
